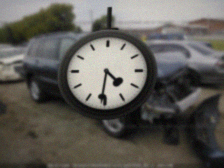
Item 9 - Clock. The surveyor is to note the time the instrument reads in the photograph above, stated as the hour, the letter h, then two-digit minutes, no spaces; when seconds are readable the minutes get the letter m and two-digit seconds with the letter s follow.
4h31
